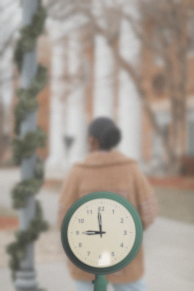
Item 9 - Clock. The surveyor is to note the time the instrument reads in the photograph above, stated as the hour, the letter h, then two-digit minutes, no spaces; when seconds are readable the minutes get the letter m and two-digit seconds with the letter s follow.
8h59
